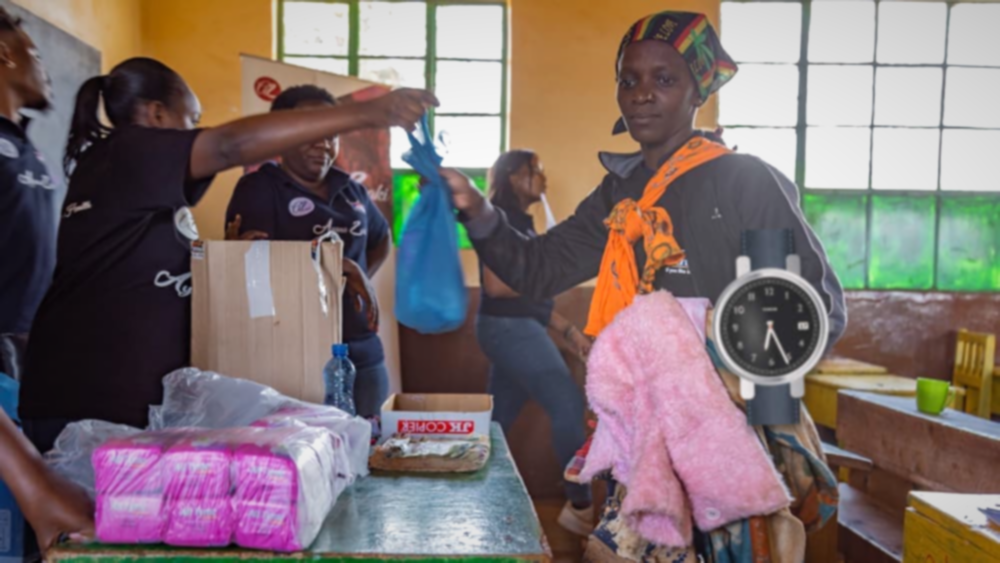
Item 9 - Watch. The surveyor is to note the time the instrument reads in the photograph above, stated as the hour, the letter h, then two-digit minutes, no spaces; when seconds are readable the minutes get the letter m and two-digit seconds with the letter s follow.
6h26
